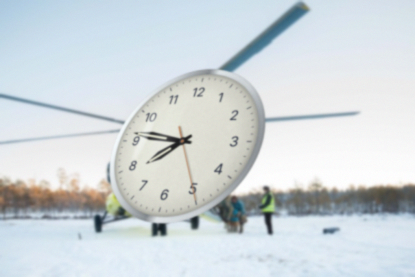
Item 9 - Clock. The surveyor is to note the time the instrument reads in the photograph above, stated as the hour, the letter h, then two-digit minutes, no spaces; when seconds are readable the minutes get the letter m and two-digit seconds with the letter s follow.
7h46m25s
